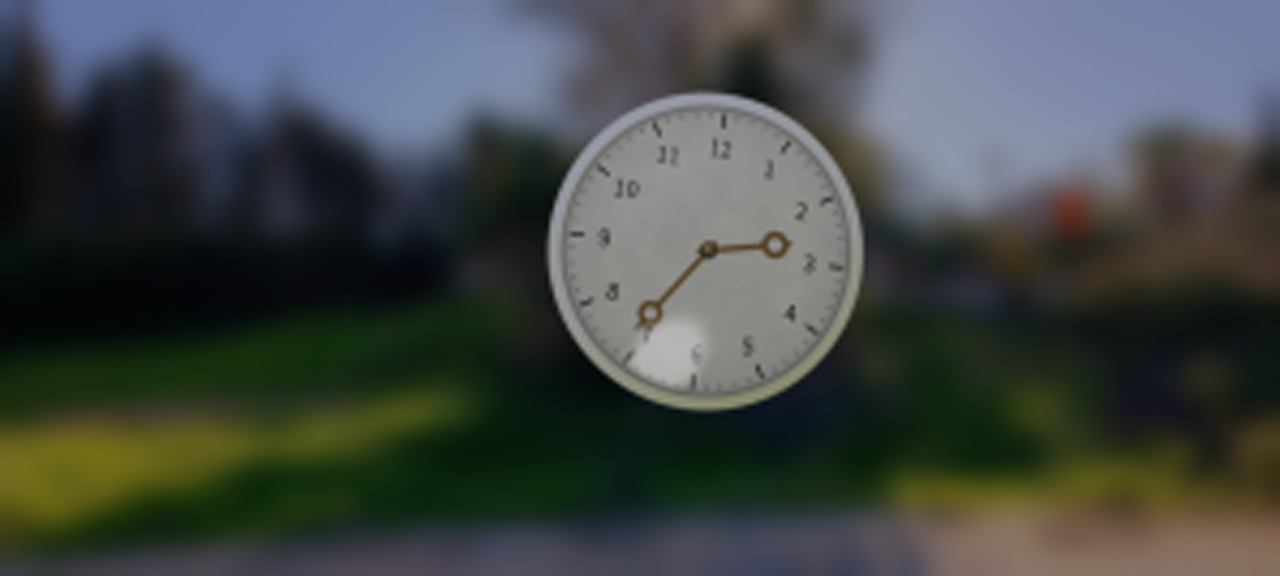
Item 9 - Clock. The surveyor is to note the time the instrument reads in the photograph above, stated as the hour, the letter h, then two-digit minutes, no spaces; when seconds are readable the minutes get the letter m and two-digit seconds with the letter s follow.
2h36
